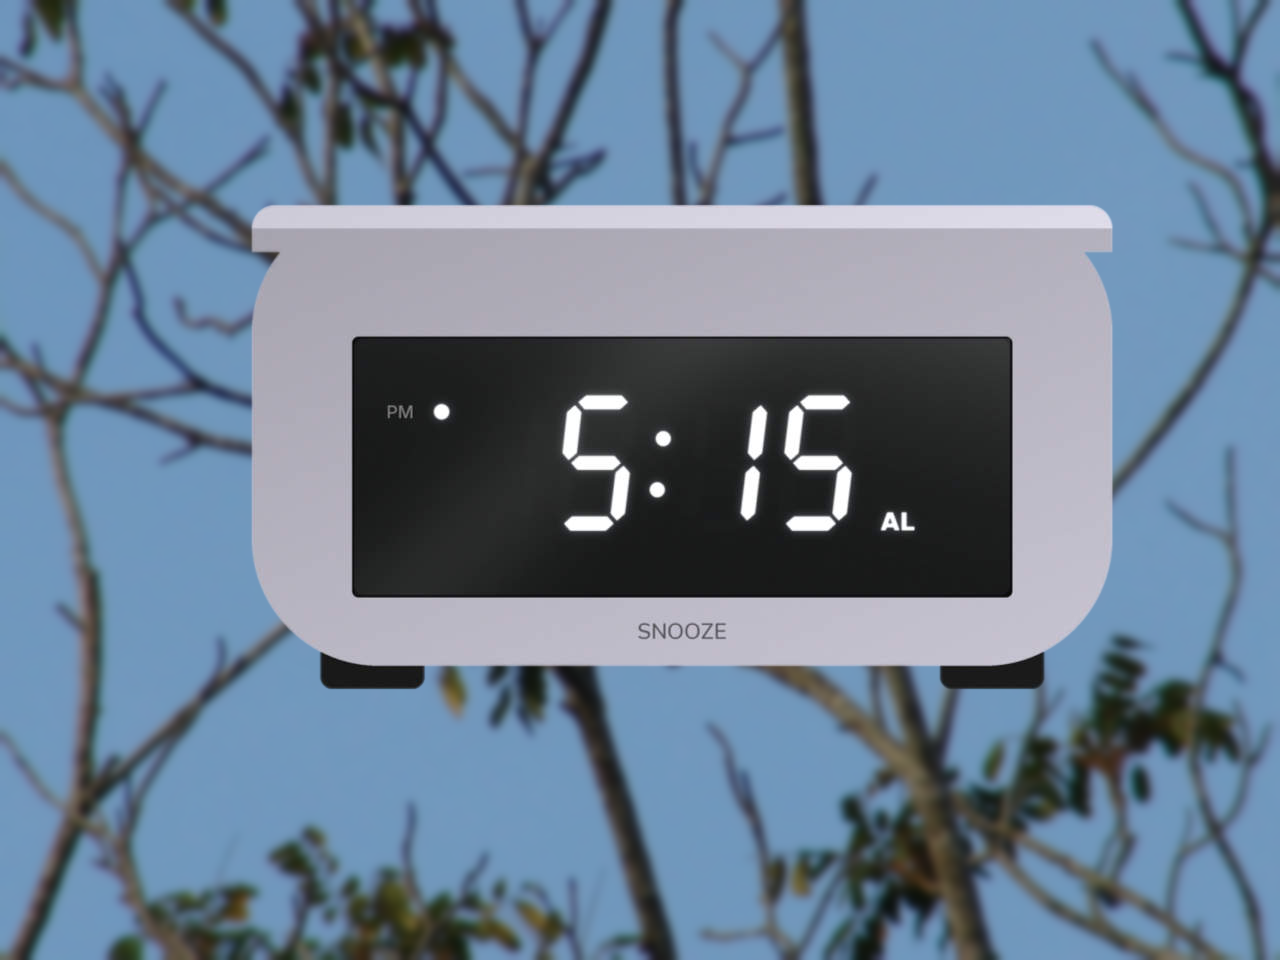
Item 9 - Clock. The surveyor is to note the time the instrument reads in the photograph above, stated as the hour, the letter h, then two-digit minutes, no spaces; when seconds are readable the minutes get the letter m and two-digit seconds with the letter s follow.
5h15
